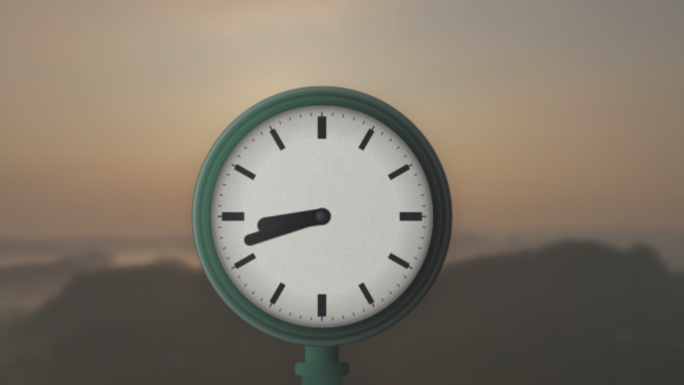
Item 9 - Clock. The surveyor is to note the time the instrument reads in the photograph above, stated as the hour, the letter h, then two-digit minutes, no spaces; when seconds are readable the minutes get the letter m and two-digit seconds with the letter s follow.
8h42
